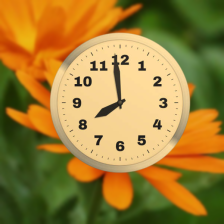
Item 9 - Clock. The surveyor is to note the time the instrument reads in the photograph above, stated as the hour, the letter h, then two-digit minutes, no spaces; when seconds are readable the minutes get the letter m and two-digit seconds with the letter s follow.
7h59
